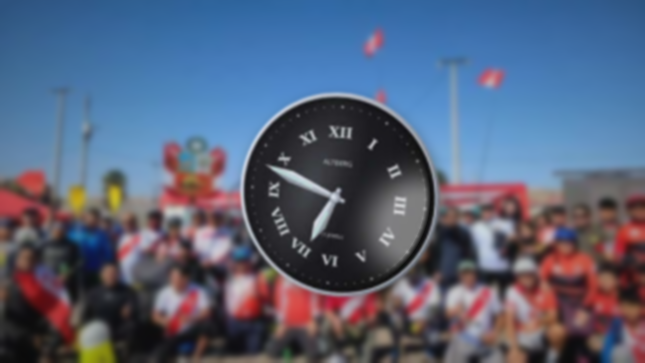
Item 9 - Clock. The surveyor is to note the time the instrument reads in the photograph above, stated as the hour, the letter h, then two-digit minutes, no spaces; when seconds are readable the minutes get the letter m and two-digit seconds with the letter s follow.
6h48
